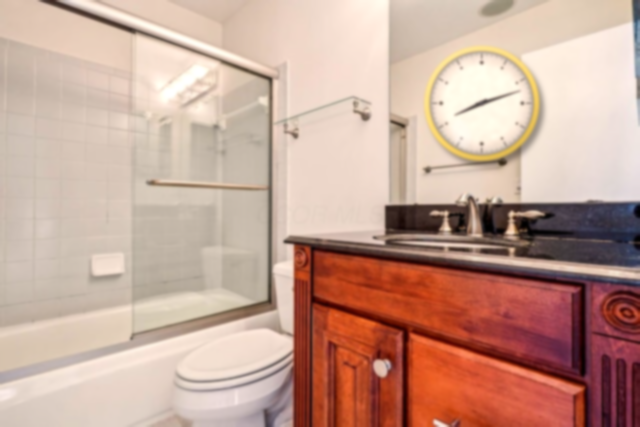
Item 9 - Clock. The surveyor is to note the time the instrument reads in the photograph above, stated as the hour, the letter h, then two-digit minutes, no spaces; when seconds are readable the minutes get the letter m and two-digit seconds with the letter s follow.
8h12
